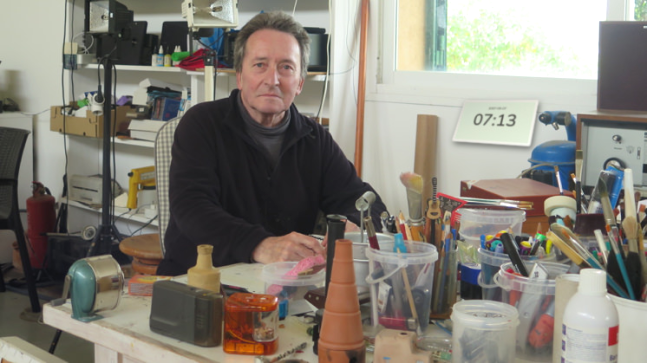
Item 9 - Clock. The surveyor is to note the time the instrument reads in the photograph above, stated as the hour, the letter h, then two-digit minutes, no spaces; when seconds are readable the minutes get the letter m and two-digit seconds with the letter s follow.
7h13
